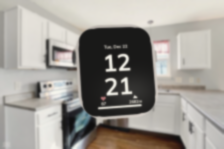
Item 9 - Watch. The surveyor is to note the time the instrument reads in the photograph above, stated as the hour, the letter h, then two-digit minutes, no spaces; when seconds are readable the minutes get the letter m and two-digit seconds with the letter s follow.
12h21
